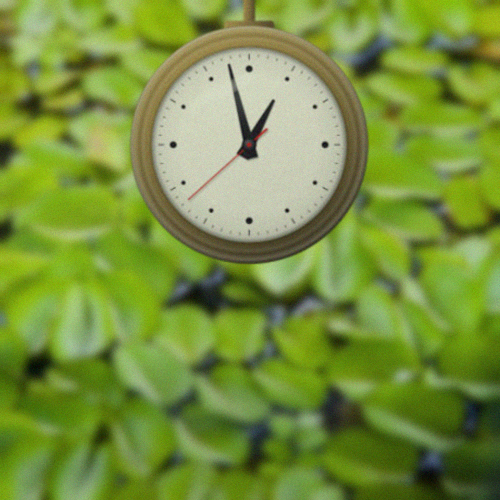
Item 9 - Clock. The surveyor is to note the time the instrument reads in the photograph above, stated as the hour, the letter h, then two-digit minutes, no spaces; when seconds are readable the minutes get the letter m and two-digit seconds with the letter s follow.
12h57m38s
